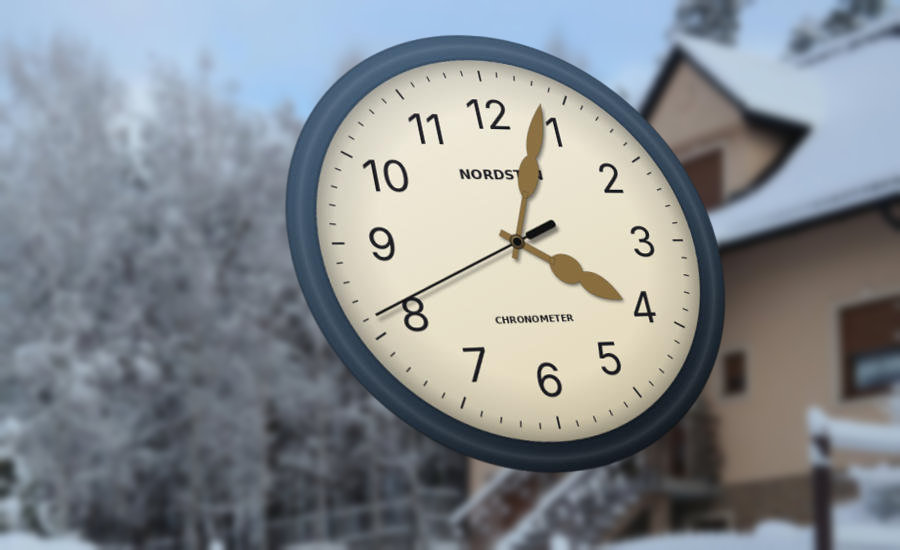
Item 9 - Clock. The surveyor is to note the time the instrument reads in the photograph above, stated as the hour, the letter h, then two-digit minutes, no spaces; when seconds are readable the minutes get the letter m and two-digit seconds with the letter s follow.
4h03m41s
